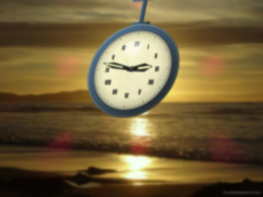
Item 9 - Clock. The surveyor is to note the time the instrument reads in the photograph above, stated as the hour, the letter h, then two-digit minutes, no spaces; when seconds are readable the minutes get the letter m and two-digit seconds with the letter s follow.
2h47
